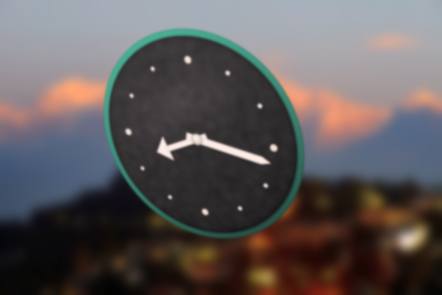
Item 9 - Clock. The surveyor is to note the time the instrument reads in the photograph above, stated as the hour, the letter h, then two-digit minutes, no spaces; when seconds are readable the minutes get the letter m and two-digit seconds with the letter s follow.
8h17
